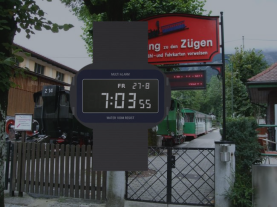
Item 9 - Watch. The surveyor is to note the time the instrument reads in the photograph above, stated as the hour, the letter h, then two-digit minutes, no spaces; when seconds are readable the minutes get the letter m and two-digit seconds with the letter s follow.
7h03m55s
